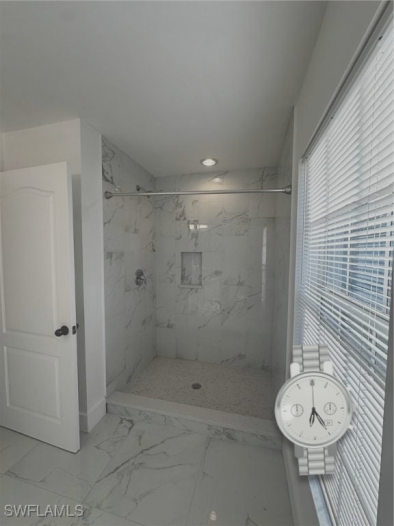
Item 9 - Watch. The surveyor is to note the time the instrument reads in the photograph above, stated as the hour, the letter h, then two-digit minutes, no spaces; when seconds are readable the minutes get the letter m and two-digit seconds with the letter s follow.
6h25
